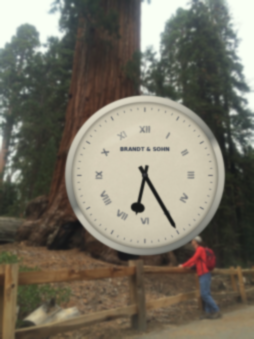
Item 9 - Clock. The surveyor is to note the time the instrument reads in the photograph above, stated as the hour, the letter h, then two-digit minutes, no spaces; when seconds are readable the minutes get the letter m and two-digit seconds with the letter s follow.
6h25
